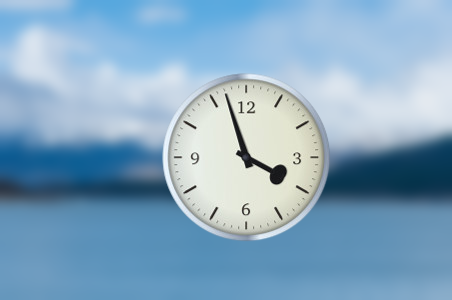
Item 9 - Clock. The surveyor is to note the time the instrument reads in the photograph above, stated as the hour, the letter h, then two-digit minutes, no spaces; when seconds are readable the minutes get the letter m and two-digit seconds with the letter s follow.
3h57
